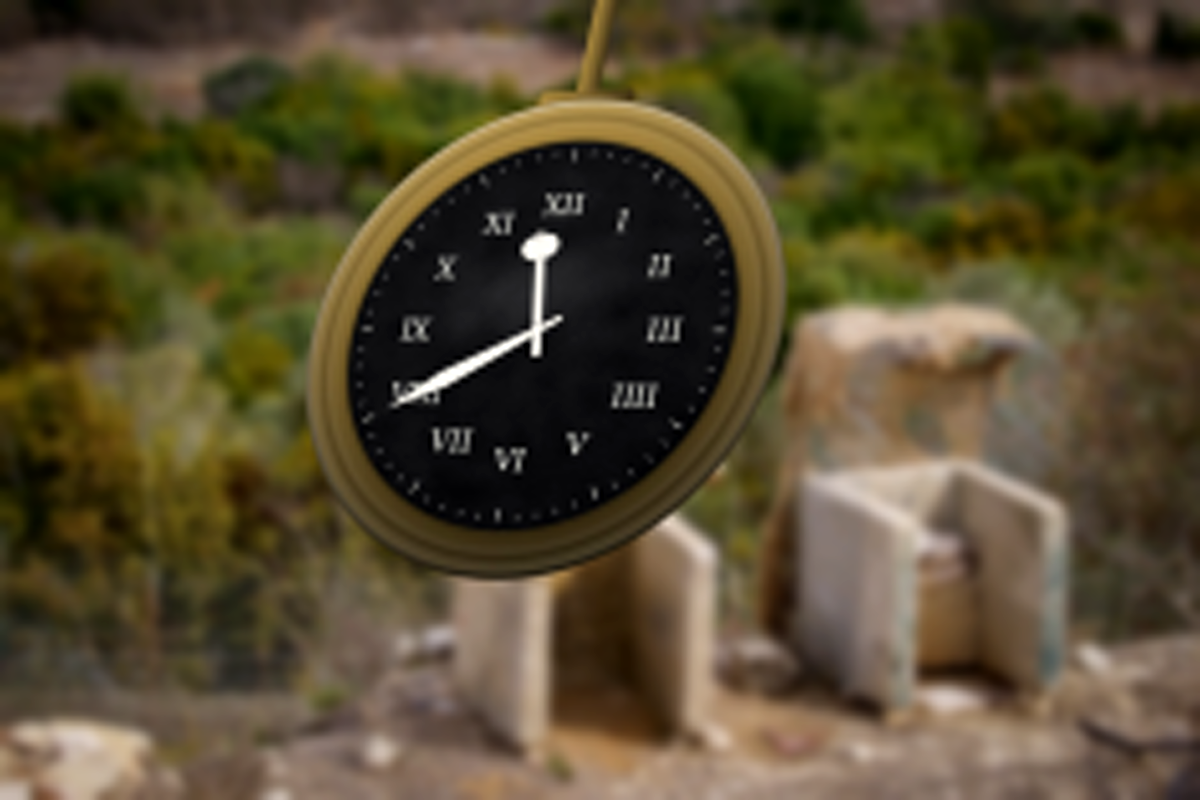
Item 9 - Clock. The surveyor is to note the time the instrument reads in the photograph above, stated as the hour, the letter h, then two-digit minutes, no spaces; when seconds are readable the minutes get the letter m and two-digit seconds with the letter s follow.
11h40
